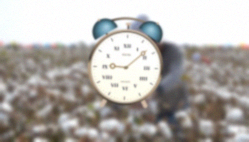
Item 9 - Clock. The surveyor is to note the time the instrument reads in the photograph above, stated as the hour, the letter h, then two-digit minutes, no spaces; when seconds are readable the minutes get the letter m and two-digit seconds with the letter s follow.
9h08
